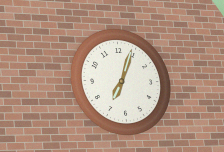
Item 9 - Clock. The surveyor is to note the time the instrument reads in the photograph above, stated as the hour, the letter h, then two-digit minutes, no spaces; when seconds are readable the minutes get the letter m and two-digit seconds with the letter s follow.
7h04
